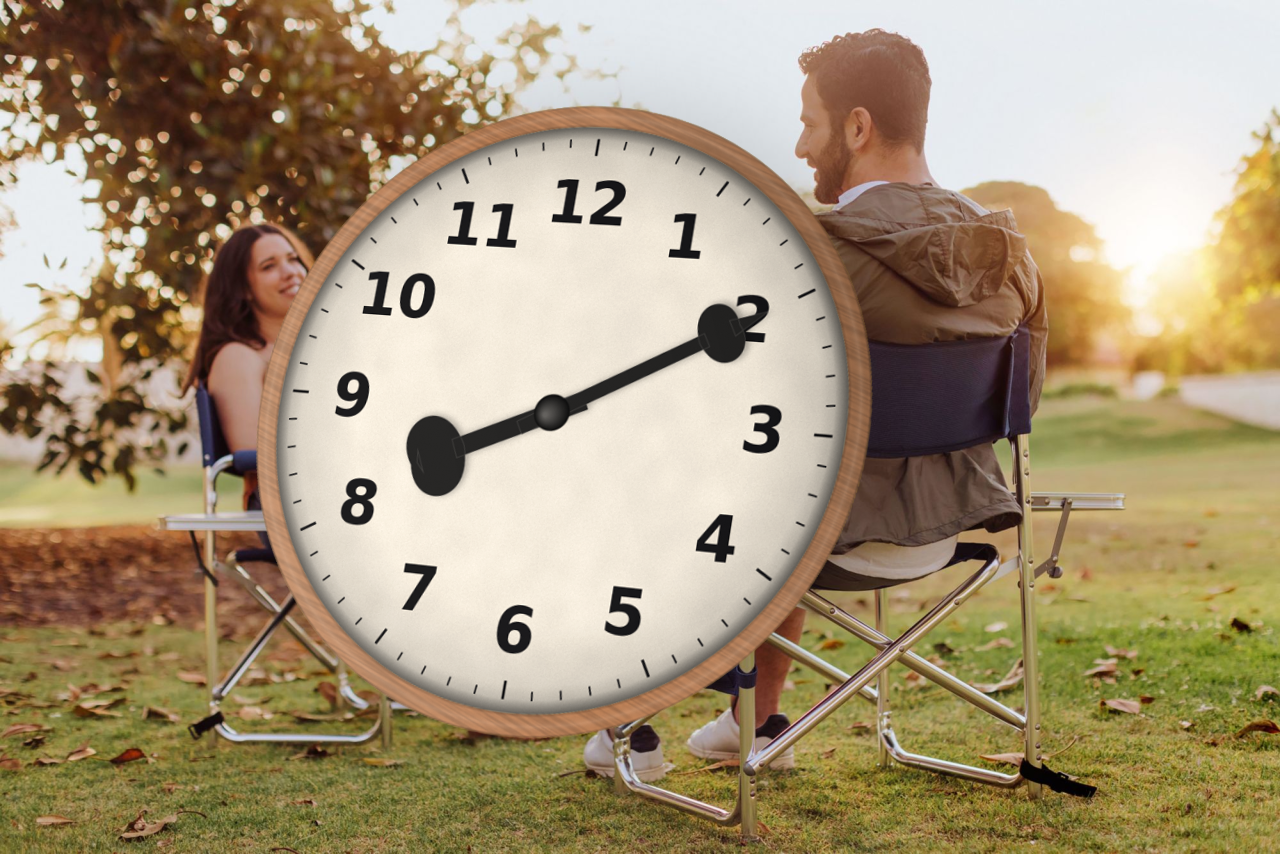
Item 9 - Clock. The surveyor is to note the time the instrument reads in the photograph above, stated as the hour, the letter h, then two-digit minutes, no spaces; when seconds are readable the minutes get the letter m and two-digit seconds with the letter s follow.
8h10
